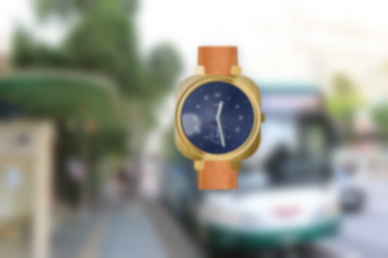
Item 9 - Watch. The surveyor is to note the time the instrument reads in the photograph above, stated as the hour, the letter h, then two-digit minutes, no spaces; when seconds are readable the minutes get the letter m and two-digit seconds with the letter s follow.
12h28
